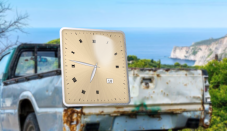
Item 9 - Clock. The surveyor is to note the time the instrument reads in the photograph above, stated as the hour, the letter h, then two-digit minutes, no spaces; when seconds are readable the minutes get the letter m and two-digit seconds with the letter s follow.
6h47
